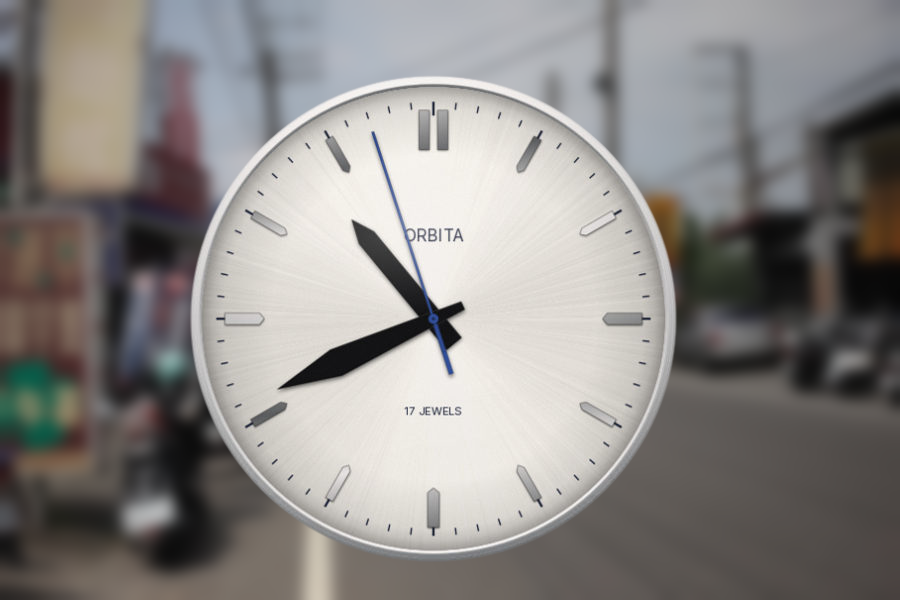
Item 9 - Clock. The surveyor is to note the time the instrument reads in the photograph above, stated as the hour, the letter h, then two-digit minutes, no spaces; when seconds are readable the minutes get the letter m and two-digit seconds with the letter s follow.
10h40m57s
